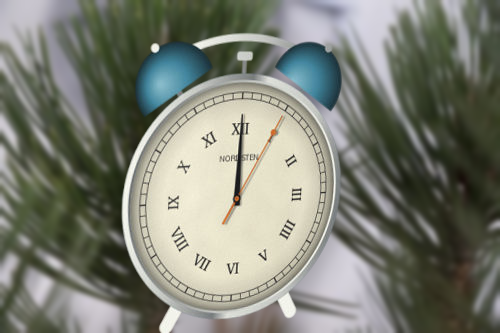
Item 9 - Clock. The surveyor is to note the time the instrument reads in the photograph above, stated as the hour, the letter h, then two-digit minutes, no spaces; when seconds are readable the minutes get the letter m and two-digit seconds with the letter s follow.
12h00m05s
